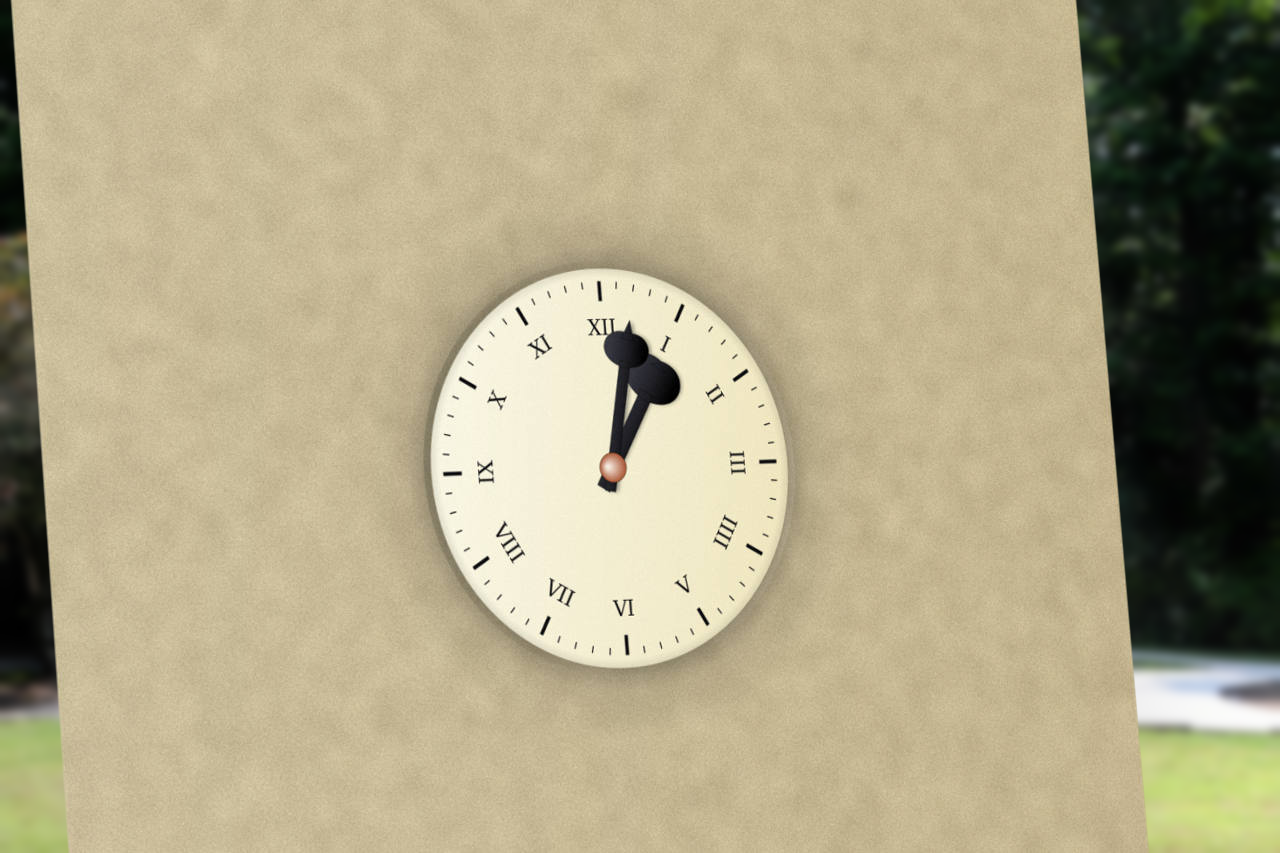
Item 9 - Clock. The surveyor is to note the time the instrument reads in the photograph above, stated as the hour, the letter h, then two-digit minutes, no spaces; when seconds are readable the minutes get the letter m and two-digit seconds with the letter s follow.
1h02
